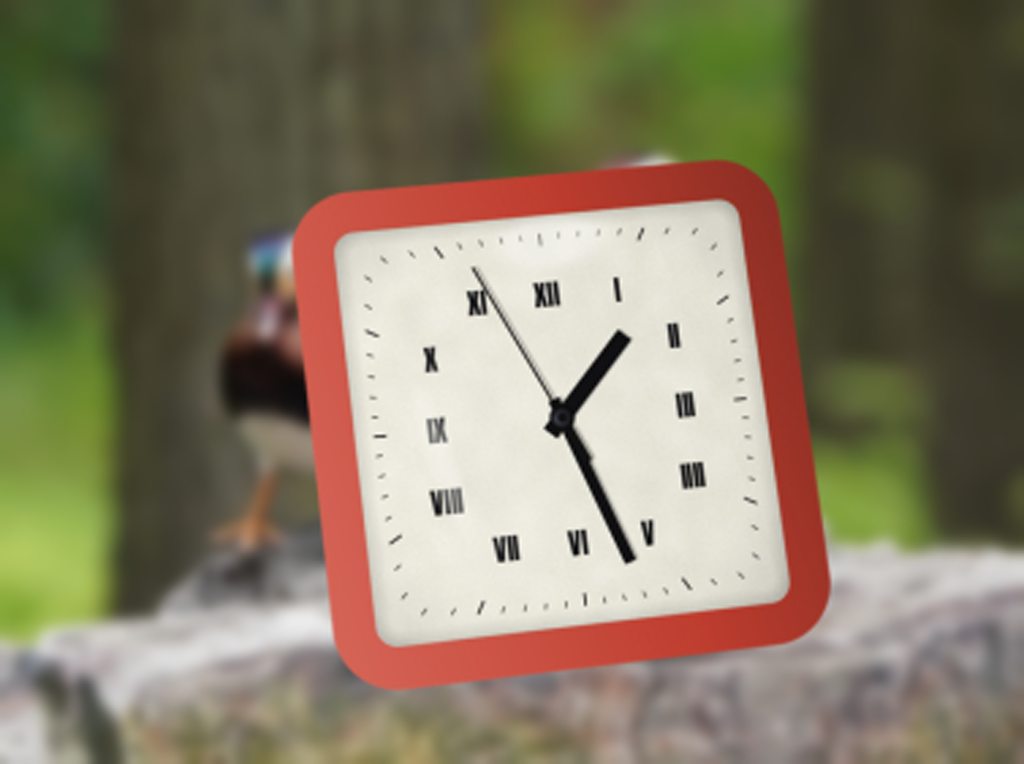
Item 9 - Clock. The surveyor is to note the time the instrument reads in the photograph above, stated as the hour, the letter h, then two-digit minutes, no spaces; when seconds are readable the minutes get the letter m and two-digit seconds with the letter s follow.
1h26m56s
